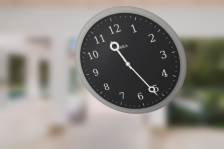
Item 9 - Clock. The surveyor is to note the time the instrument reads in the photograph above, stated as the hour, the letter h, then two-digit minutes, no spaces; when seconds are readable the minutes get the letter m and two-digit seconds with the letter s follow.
11h26
